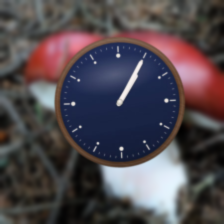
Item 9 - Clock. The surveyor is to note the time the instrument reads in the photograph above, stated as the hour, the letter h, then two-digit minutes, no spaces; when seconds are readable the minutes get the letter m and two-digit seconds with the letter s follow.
1h05
